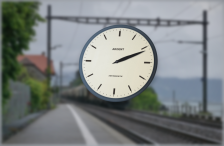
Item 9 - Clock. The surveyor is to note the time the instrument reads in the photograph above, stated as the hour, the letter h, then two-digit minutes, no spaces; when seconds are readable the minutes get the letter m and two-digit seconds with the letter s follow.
2h11
